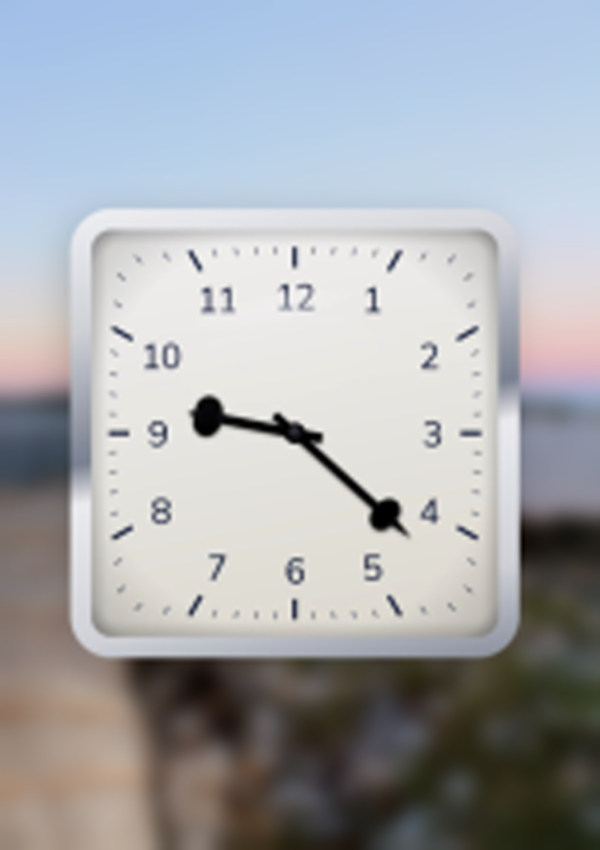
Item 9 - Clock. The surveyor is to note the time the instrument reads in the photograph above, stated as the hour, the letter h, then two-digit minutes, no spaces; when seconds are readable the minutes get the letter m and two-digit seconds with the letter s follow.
9h22
